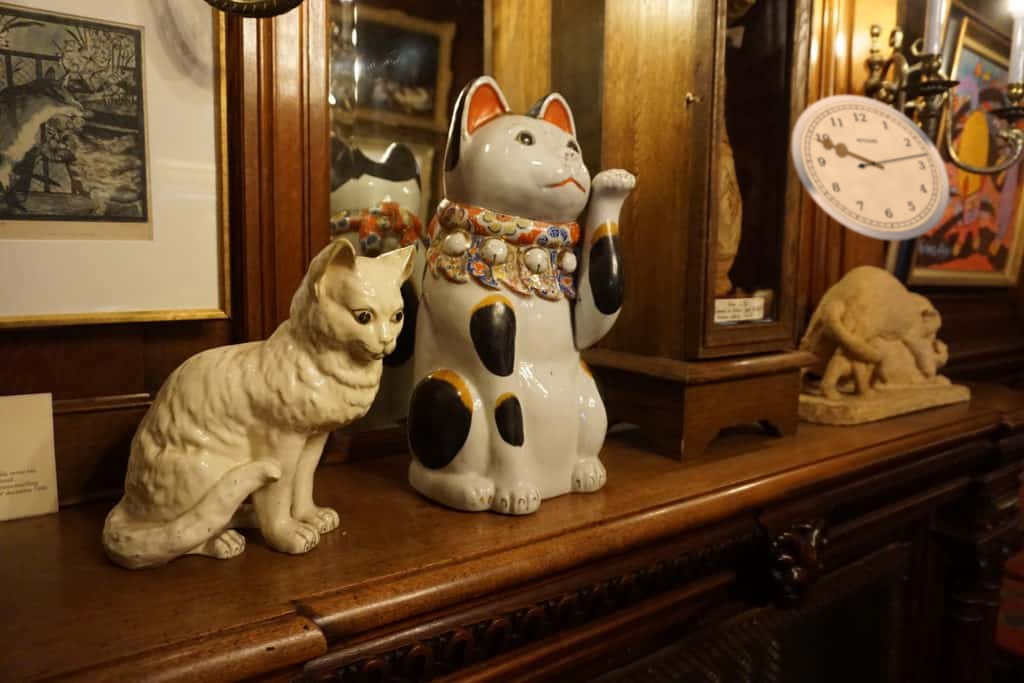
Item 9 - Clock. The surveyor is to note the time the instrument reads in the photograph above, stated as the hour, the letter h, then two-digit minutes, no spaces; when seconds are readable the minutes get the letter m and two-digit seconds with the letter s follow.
9h49m13s
